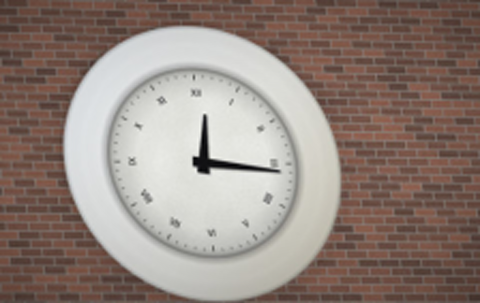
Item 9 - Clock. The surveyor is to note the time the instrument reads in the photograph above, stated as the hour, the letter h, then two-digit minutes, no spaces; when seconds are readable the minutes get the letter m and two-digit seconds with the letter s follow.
12h16
